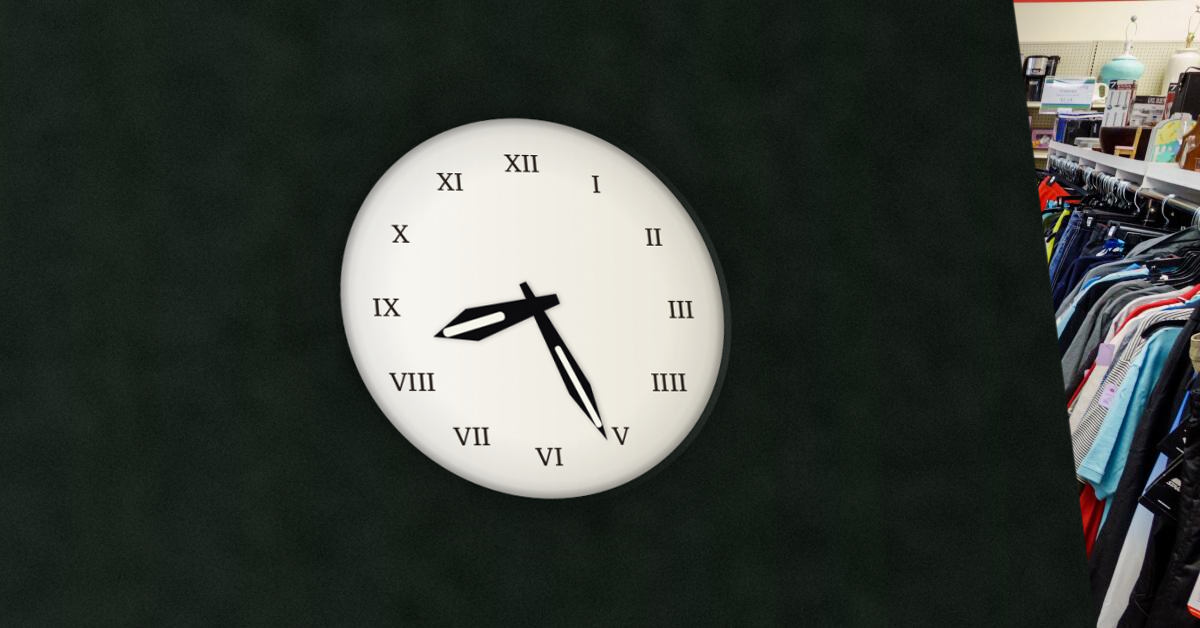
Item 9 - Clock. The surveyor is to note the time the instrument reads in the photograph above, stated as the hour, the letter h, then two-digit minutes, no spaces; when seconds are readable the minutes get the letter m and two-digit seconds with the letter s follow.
8h26
